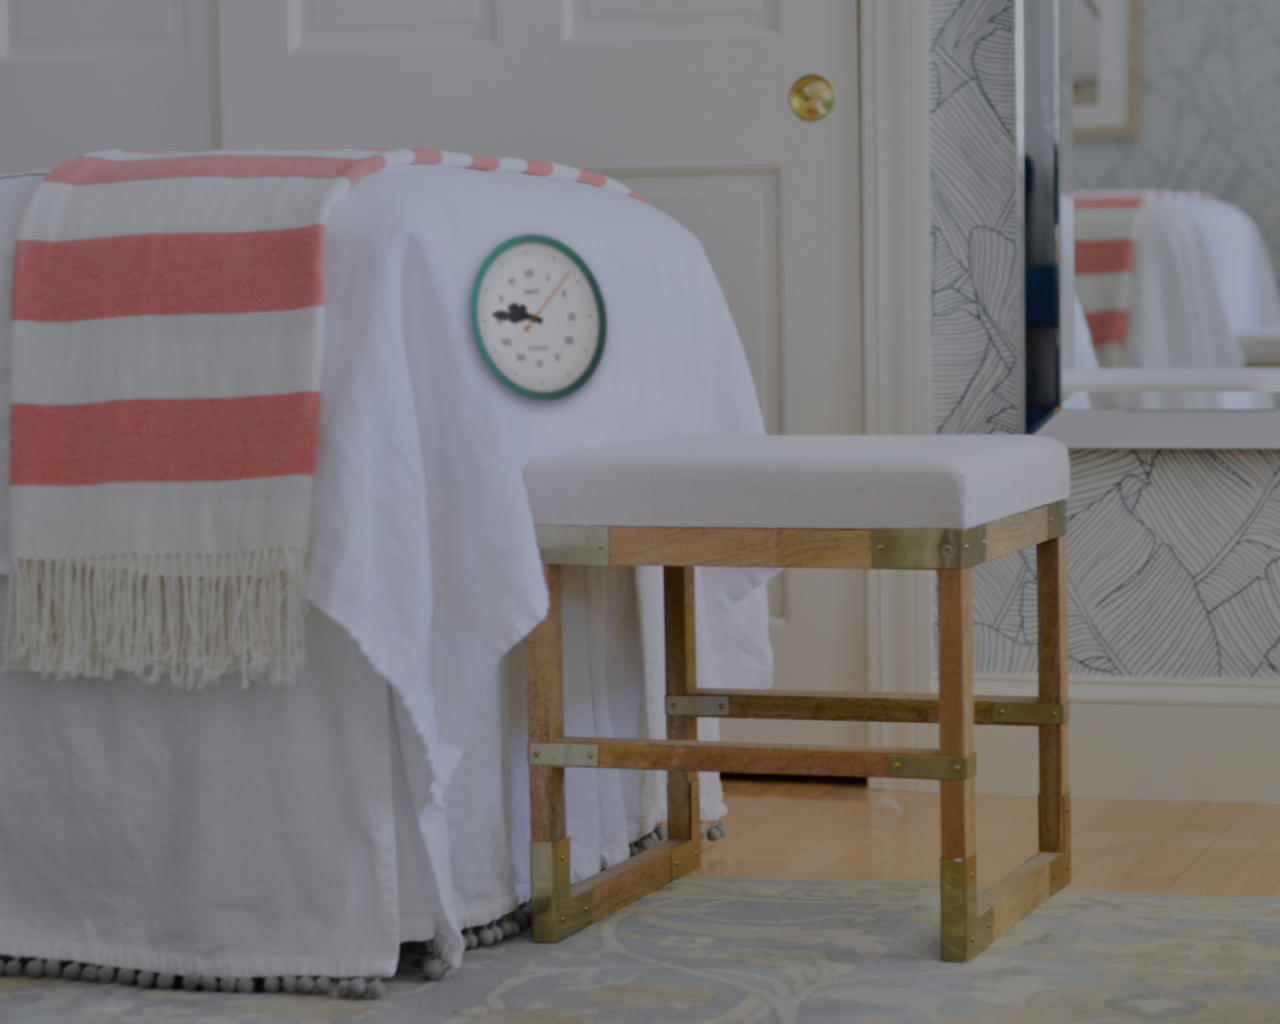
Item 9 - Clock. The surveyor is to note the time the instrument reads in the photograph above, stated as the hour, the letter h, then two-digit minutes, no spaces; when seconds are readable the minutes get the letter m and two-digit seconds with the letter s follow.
9h46m08s
